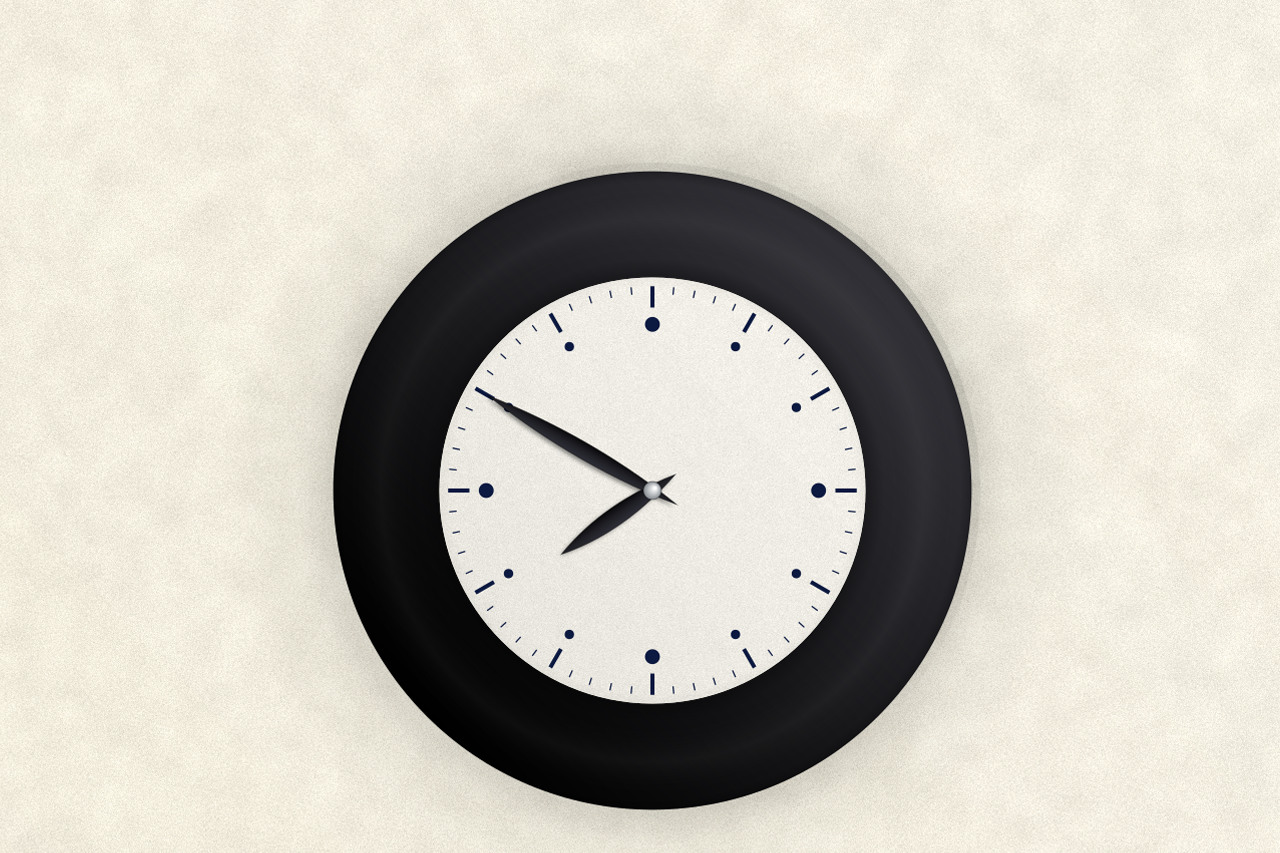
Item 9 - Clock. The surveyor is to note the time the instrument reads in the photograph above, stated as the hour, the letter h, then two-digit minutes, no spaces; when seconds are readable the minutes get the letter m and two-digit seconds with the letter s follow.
7h50
